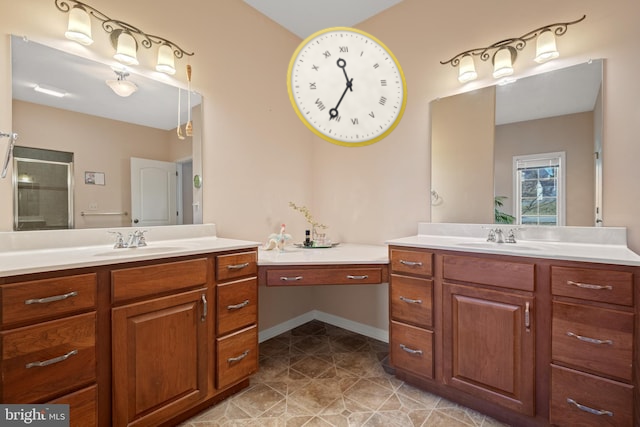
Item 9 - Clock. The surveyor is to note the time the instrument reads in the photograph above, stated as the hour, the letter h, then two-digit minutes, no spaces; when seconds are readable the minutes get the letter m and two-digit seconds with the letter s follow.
11h36
